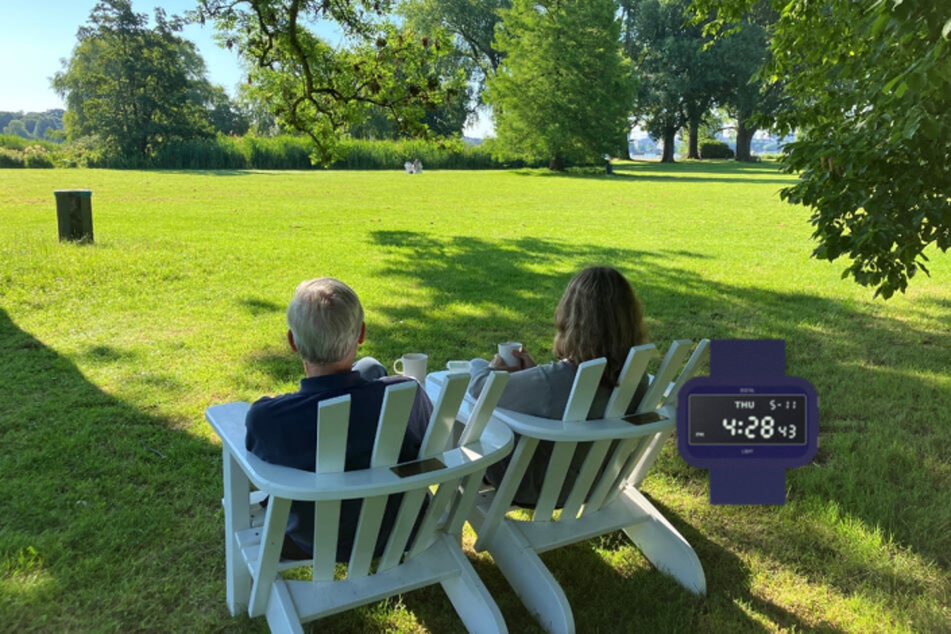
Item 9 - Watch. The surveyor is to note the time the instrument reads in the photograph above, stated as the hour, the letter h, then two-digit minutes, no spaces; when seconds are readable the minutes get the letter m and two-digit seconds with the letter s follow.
4h28m43s
